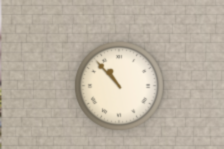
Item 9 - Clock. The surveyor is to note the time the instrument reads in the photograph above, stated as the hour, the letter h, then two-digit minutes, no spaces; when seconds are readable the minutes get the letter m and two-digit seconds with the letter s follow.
10h53
